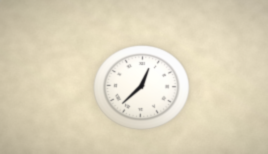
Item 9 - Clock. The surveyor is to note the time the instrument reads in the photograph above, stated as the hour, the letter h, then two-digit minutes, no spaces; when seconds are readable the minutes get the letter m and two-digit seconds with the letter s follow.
12h37
